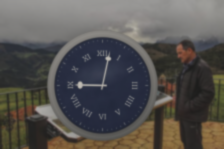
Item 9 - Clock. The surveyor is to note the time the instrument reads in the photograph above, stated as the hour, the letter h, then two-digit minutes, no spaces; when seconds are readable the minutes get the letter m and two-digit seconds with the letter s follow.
9h02
